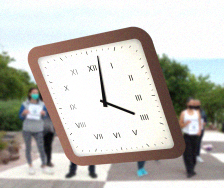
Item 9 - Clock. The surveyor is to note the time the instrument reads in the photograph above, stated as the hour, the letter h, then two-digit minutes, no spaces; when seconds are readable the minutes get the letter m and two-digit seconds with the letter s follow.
4h02
